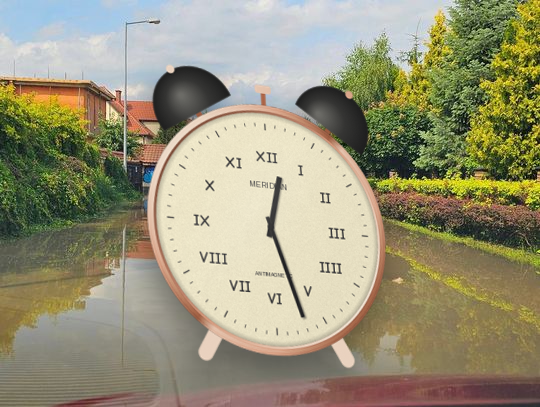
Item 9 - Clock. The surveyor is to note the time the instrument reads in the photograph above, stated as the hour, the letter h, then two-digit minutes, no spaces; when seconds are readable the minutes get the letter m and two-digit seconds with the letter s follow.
12h27
